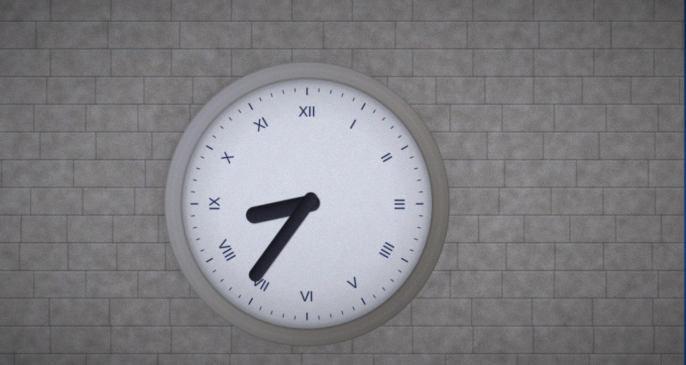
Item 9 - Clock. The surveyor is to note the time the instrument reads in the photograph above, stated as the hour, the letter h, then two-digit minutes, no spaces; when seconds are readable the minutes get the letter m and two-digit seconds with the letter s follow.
8h36
